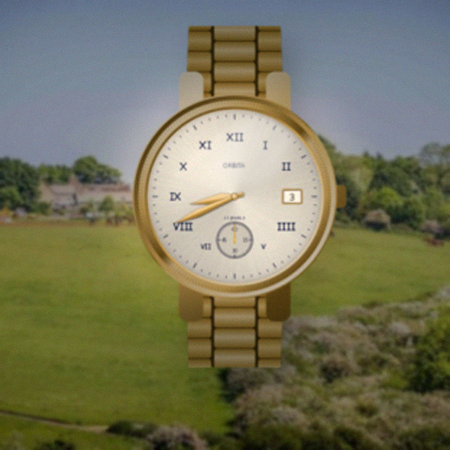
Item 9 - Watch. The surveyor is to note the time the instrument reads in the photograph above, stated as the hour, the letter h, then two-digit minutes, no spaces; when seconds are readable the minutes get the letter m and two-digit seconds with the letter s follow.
8h41
